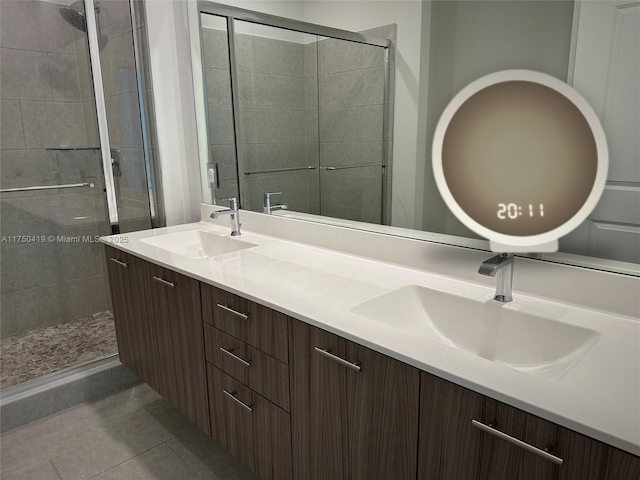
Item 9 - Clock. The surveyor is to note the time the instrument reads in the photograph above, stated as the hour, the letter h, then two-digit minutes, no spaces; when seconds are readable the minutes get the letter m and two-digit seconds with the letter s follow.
20h11
